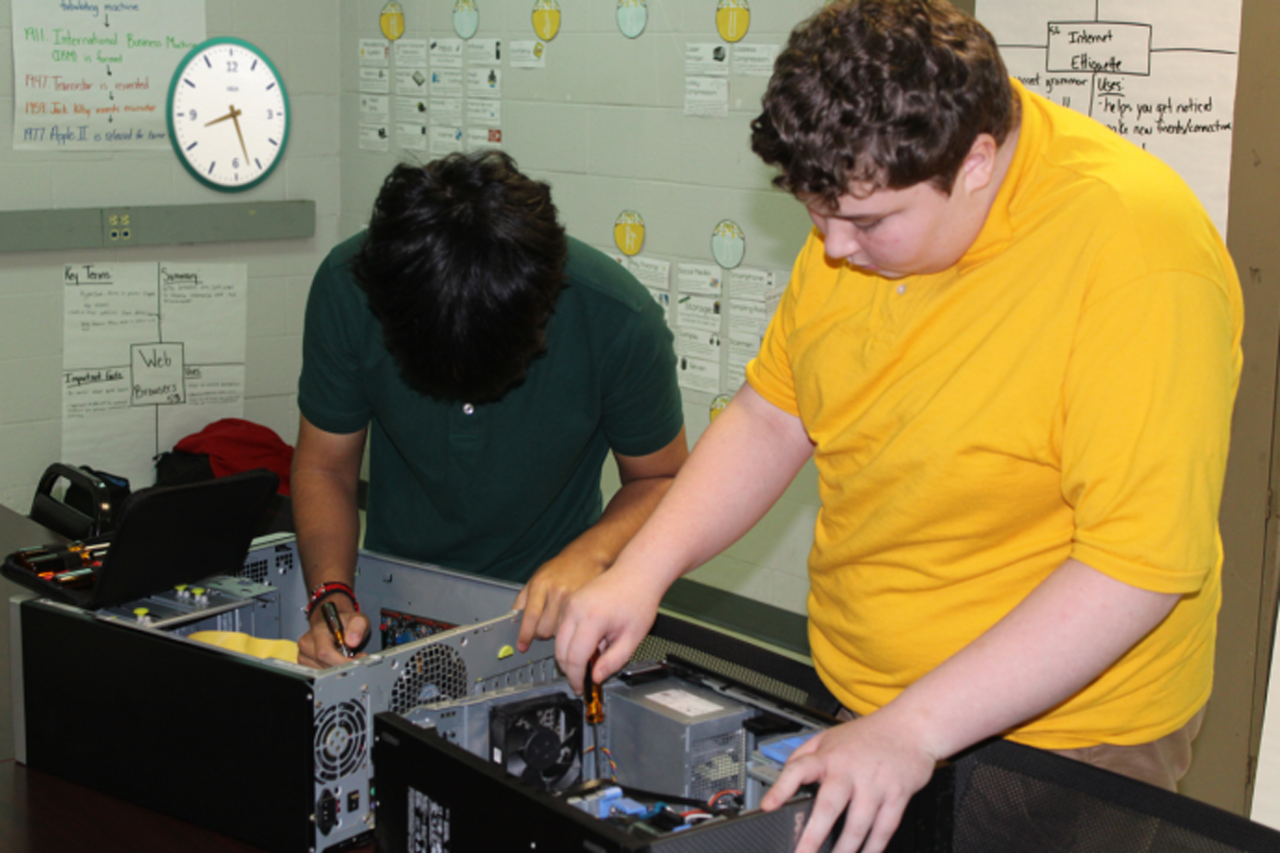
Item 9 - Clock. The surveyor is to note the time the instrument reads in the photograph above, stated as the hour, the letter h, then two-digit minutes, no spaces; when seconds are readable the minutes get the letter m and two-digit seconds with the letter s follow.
8h27
